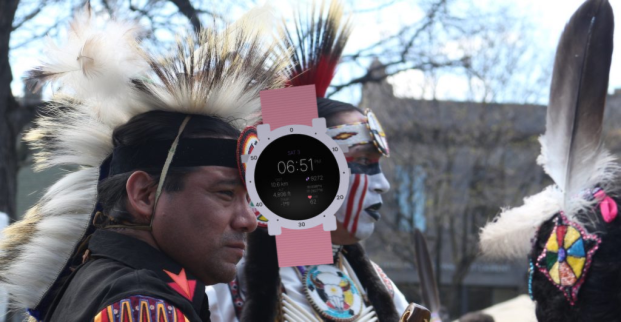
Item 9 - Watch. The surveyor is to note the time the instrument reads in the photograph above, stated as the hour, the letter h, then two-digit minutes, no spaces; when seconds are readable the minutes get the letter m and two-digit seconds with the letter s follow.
6h51
